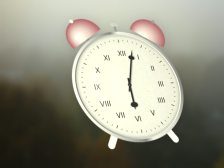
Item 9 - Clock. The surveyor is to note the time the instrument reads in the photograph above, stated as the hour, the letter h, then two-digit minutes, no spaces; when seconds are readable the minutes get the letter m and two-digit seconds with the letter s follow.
6h03
